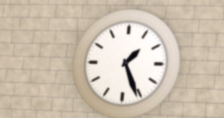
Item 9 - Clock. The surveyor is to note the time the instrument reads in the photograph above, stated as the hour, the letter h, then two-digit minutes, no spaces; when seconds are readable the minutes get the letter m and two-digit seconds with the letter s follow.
1h26
